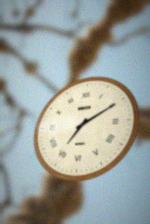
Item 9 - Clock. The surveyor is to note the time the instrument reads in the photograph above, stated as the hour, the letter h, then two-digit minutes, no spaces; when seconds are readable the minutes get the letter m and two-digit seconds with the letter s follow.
7h10
